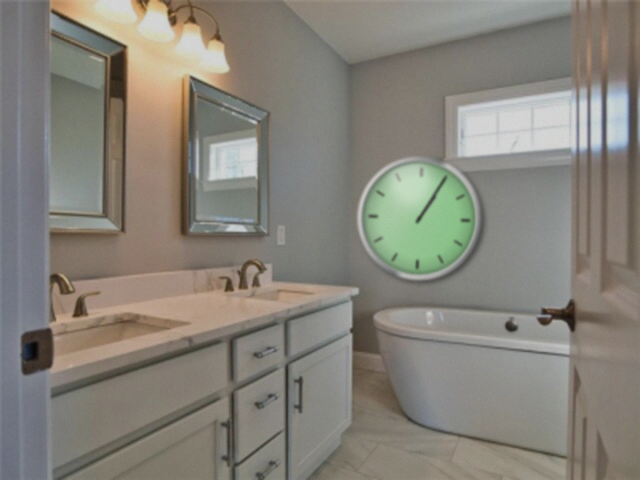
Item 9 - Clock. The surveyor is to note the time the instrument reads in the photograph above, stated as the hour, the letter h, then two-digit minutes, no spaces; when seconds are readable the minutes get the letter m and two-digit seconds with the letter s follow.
1h05
